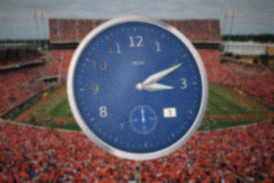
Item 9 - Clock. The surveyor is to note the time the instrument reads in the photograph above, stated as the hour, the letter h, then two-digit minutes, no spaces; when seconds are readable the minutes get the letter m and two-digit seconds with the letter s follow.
3h11
